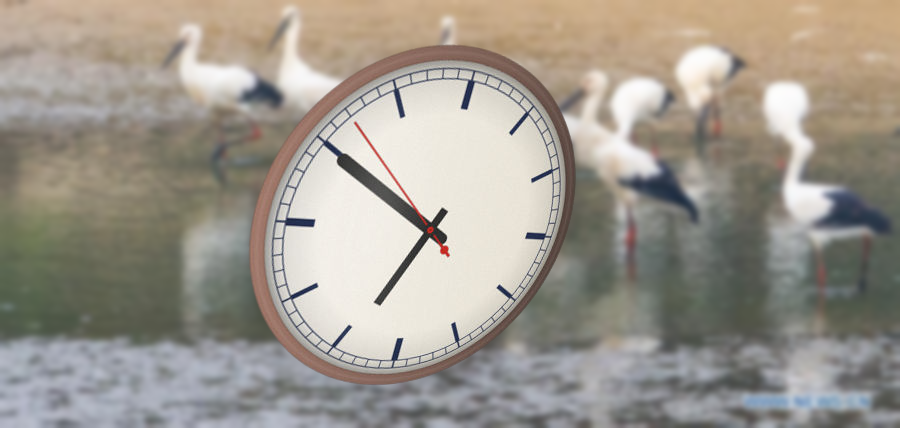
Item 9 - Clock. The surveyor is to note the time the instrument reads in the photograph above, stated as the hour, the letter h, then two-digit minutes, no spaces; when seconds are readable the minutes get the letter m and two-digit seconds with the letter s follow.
6h49m52s
